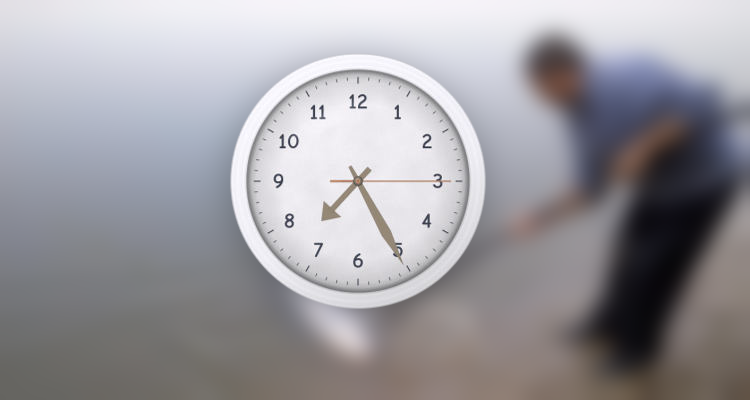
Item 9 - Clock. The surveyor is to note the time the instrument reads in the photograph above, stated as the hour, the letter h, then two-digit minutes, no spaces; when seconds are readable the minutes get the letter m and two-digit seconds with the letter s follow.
7h25m15s
